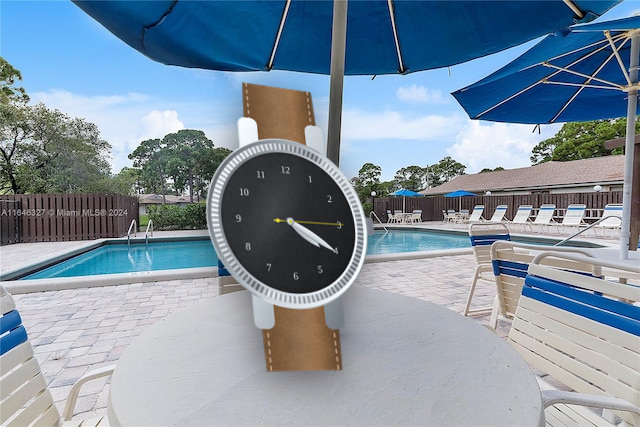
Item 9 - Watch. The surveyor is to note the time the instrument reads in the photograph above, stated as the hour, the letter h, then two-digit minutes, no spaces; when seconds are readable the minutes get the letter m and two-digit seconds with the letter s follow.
4h20m15s
